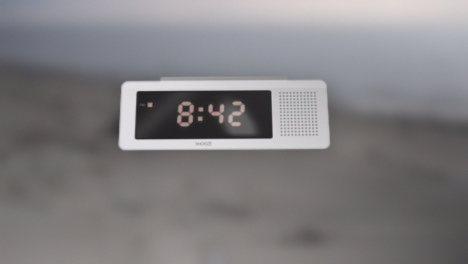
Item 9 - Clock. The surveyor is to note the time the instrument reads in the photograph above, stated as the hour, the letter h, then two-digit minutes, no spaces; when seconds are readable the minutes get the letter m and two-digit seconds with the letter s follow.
8h42
